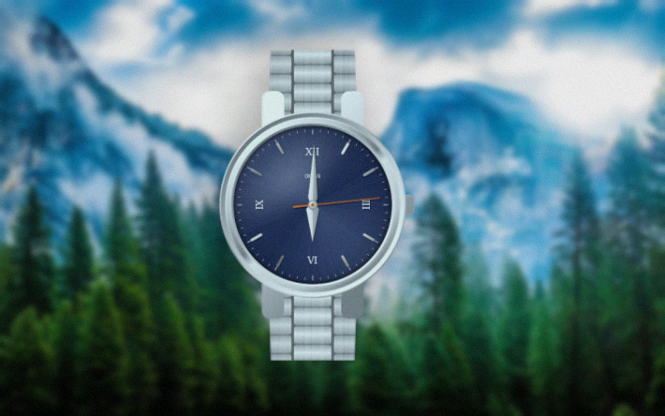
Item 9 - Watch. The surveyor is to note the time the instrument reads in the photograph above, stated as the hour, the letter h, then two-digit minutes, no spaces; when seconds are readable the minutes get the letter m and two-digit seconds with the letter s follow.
6h00m14s
